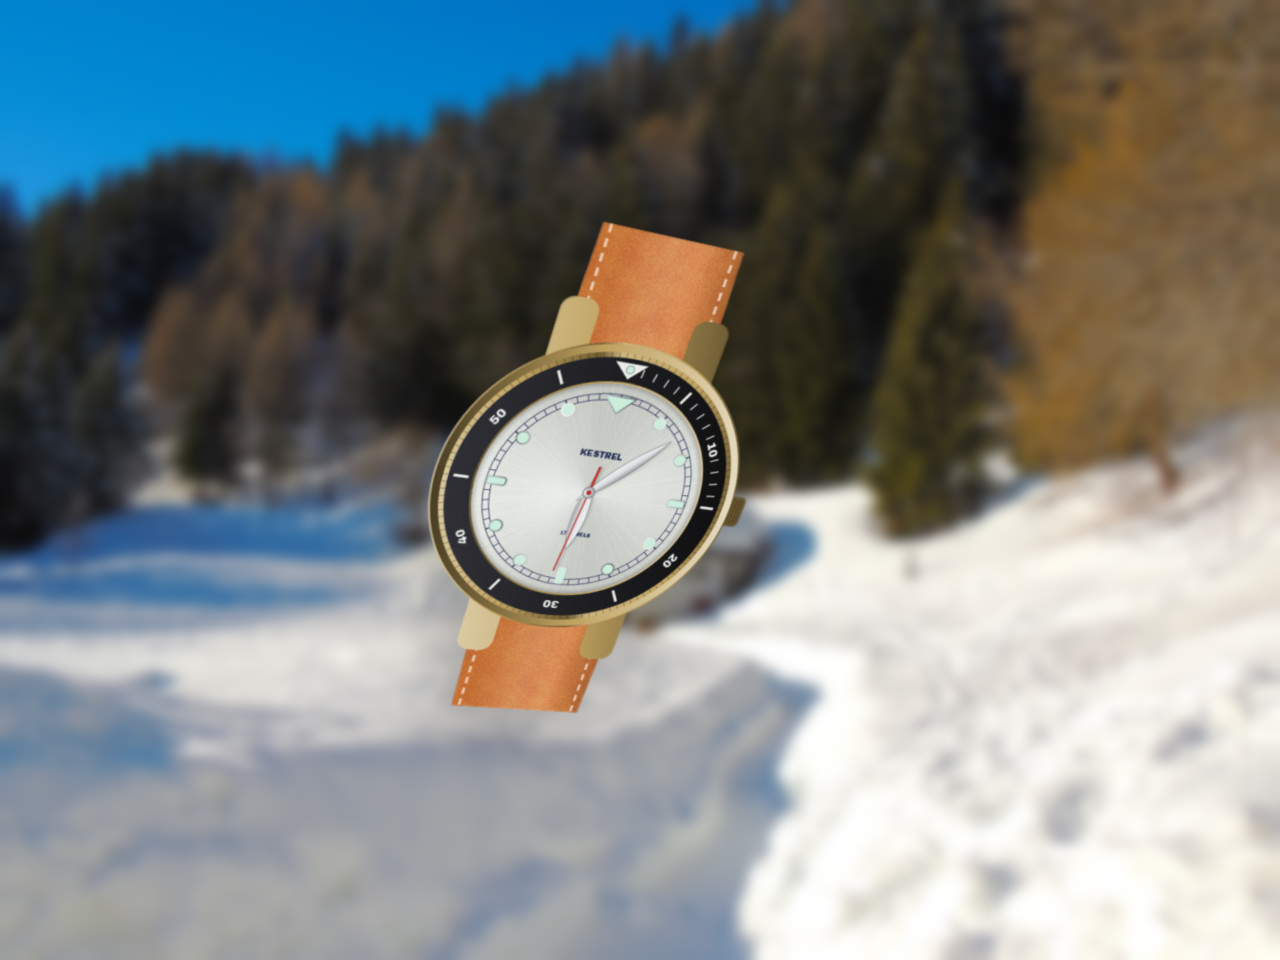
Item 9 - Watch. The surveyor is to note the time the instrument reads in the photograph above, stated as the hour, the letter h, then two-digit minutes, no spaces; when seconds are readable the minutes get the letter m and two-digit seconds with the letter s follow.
6h07m31s
